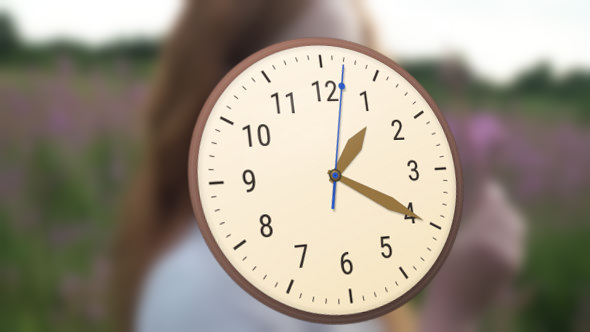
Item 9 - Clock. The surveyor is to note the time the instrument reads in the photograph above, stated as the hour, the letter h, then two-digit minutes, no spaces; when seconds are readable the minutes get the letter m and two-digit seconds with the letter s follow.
1h20m02s
